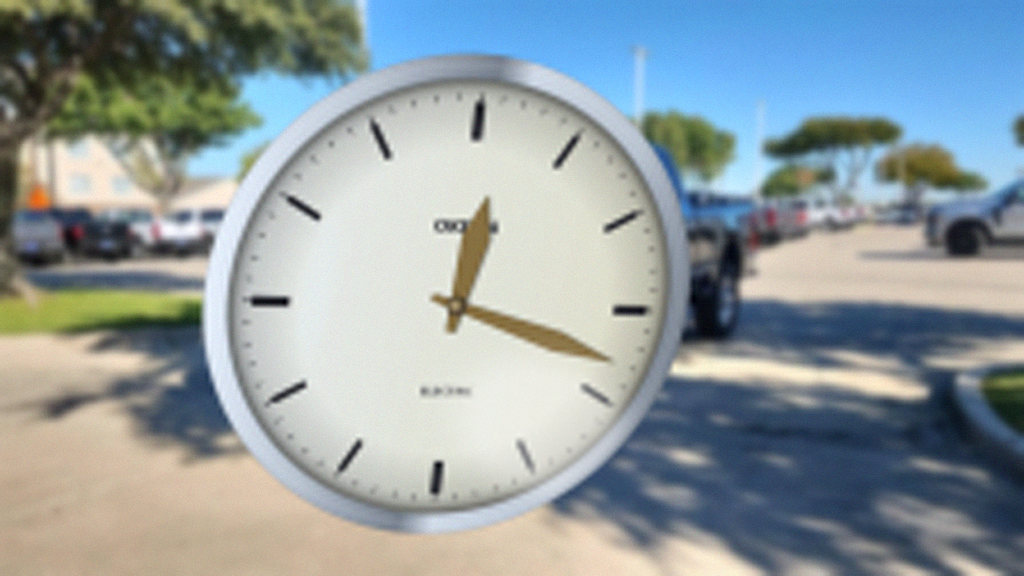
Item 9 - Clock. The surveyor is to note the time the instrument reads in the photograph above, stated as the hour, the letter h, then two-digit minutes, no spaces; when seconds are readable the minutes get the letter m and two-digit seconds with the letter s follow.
12h18
